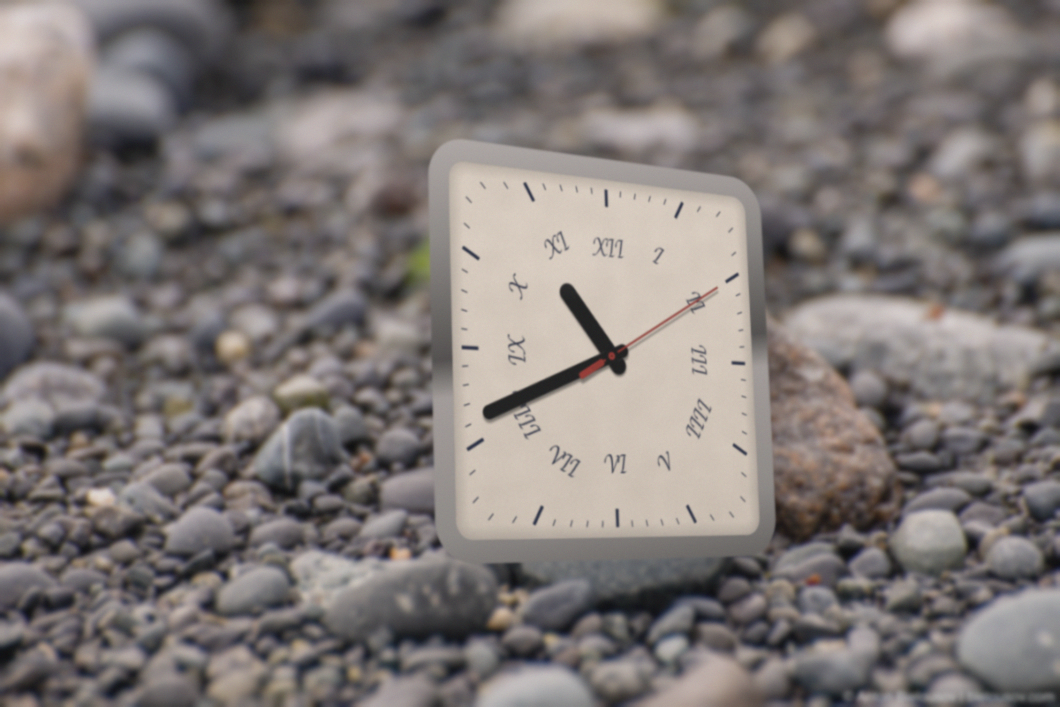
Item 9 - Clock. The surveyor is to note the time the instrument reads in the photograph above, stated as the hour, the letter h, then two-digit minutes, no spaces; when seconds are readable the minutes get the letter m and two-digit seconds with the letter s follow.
10h41m10s
